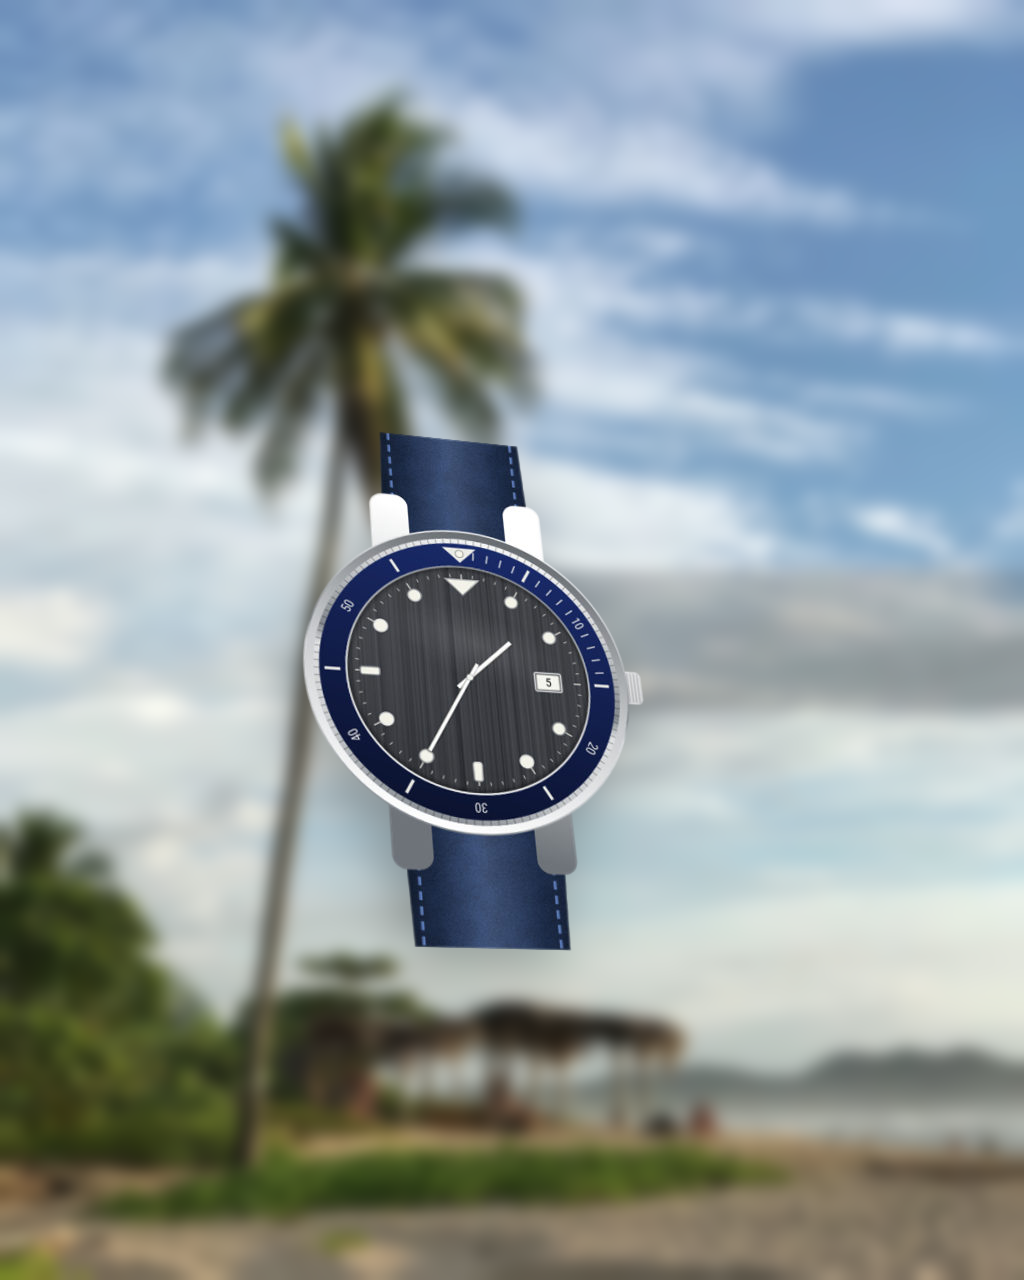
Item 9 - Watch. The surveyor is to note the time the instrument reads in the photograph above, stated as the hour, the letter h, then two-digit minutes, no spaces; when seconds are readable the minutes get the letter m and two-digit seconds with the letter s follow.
1h35
